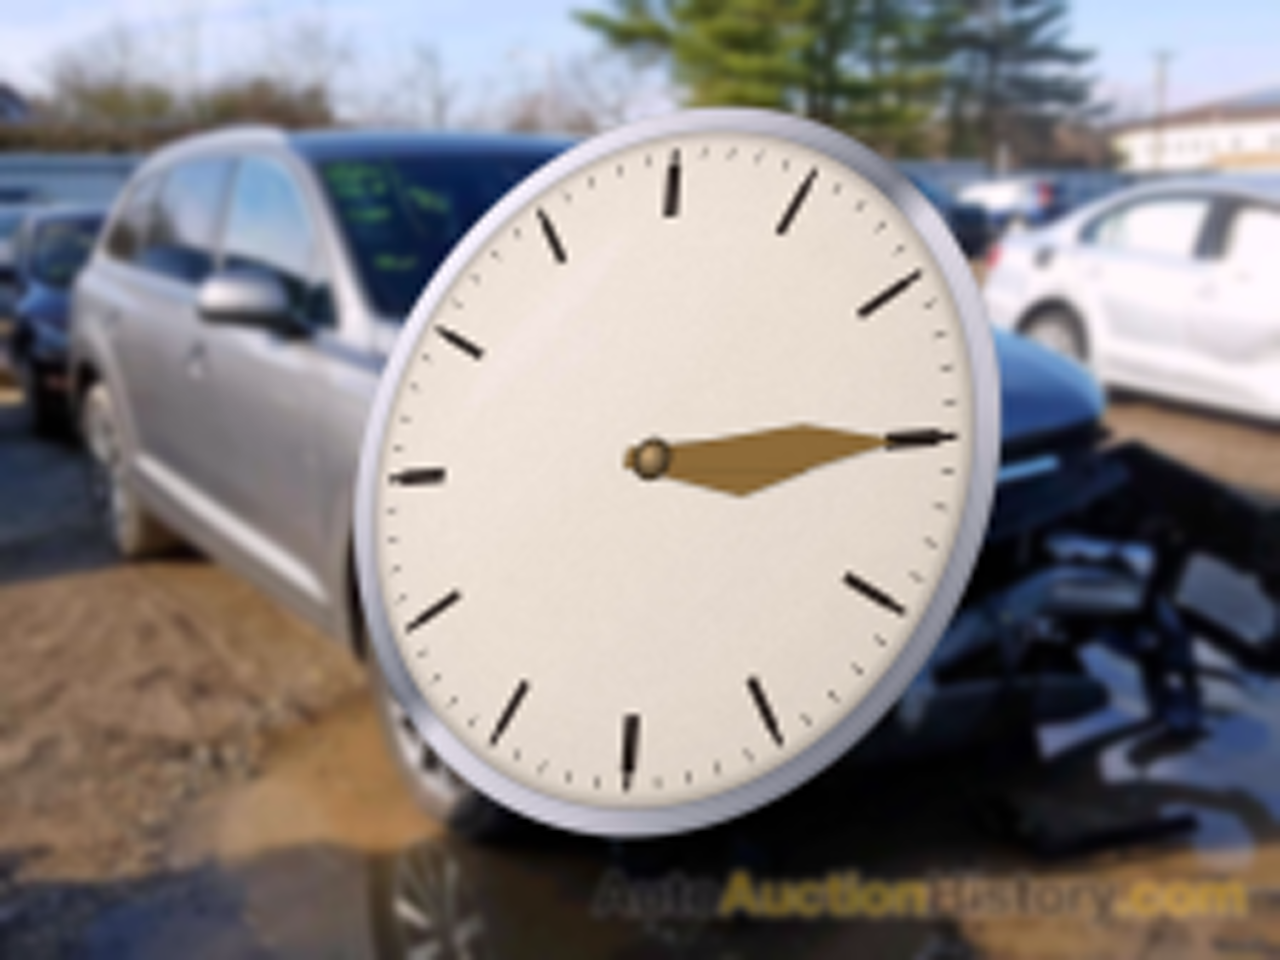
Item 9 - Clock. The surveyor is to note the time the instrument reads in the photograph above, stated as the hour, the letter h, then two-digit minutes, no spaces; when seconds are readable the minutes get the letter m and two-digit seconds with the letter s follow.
3h15
